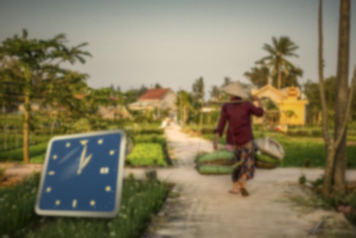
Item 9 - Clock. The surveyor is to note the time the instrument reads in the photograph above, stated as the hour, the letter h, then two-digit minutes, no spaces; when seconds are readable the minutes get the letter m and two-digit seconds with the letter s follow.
1h01
